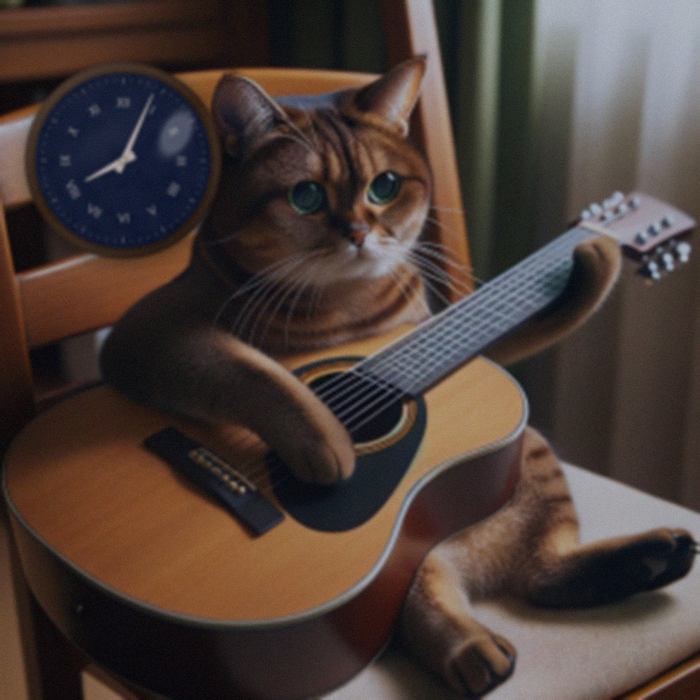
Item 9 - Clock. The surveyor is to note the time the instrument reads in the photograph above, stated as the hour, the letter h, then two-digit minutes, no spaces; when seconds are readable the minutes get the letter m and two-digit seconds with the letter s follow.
8h04
